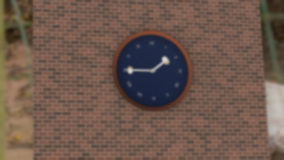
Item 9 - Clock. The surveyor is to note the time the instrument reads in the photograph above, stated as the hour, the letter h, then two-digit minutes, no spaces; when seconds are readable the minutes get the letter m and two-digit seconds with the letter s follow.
1h45
